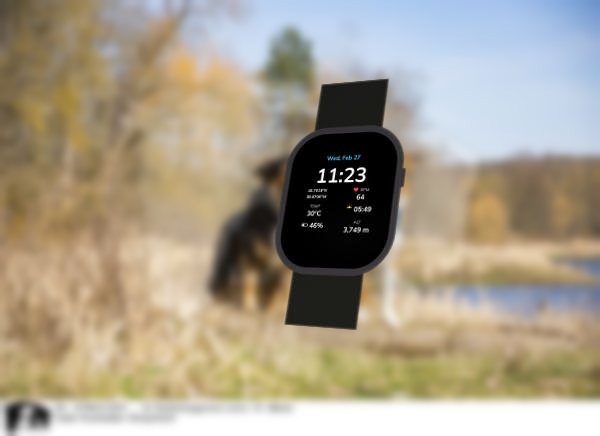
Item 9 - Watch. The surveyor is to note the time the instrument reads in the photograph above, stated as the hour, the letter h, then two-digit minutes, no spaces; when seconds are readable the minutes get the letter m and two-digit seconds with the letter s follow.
11h23
